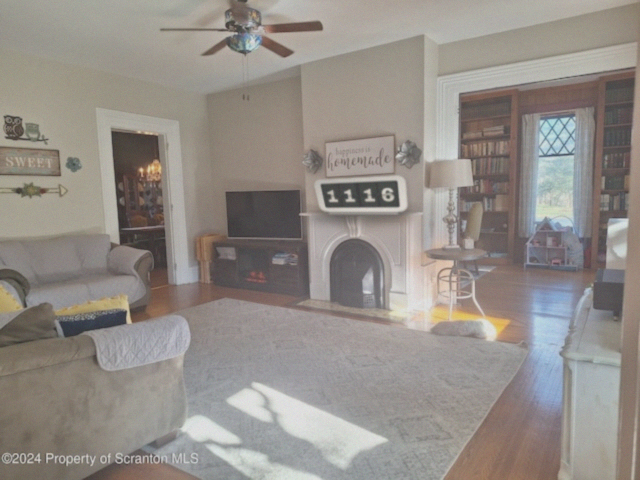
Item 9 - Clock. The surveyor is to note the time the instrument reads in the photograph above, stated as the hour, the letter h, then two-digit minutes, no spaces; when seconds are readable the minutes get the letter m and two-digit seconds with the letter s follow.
11h16
